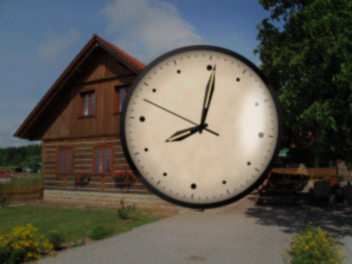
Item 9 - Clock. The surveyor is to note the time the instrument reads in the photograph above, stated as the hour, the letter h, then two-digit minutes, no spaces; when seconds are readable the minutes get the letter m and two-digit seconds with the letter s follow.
8h00m48s
